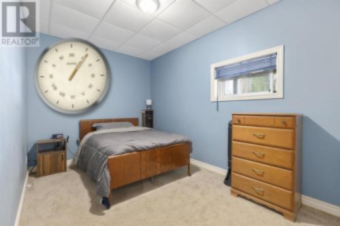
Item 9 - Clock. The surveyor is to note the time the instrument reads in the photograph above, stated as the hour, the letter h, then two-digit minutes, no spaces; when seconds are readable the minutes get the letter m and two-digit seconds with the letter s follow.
1h06
